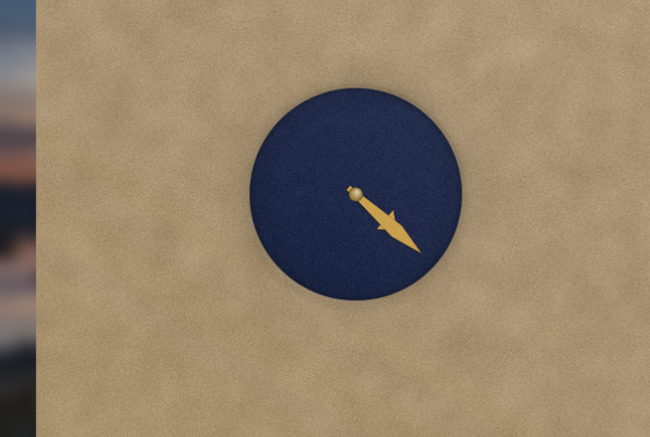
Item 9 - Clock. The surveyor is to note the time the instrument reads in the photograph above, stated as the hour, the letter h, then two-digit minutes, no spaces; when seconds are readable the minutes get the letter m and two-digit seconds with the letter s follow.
4h22
